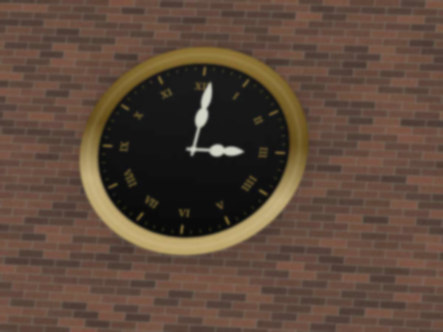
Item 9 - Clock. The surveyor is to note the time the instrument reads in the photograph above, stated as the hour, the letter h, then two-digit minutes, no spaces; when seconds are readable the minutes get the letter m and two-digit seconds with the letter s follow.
3h01
